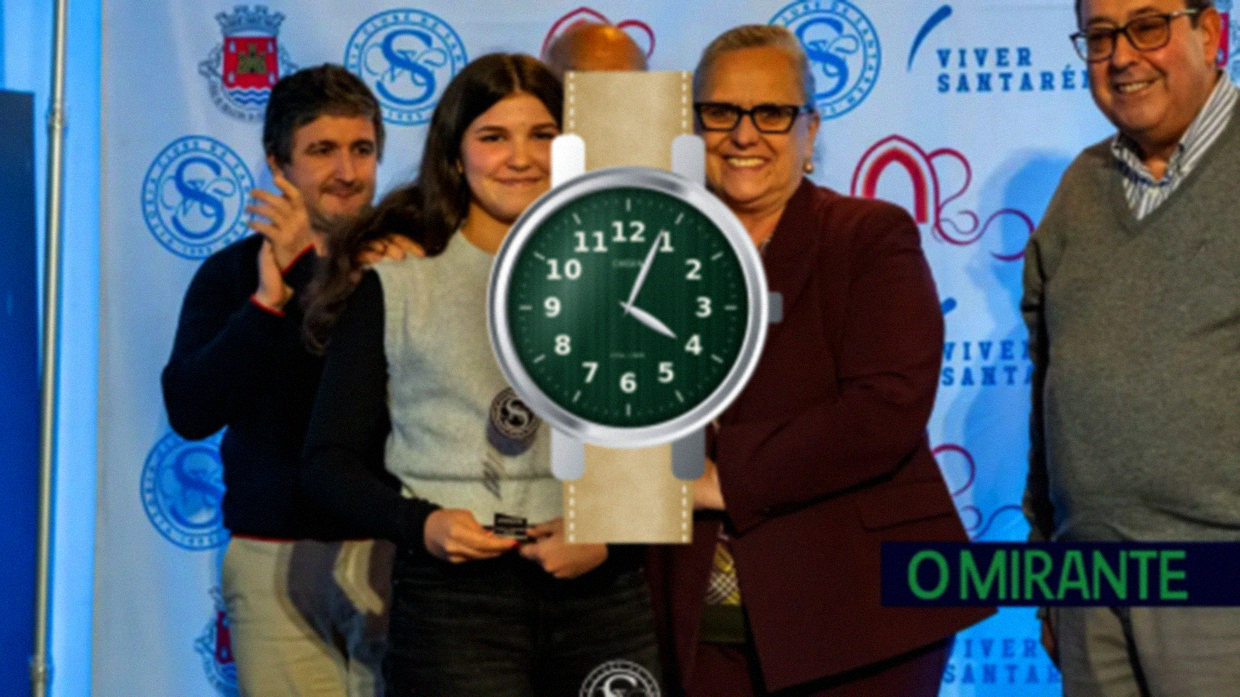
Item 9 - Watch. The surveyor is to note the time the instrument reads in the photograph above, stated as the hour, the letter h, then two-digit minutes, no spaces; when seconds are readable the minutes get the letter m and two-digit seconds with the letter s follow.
4h04
